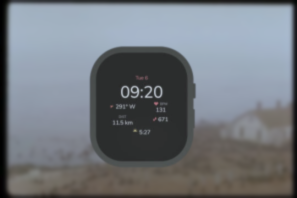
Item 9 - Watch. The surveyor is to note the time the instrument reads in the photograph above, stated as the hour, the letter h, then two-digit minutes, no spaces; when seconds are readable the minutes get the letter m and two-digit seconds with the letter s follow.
9h20
